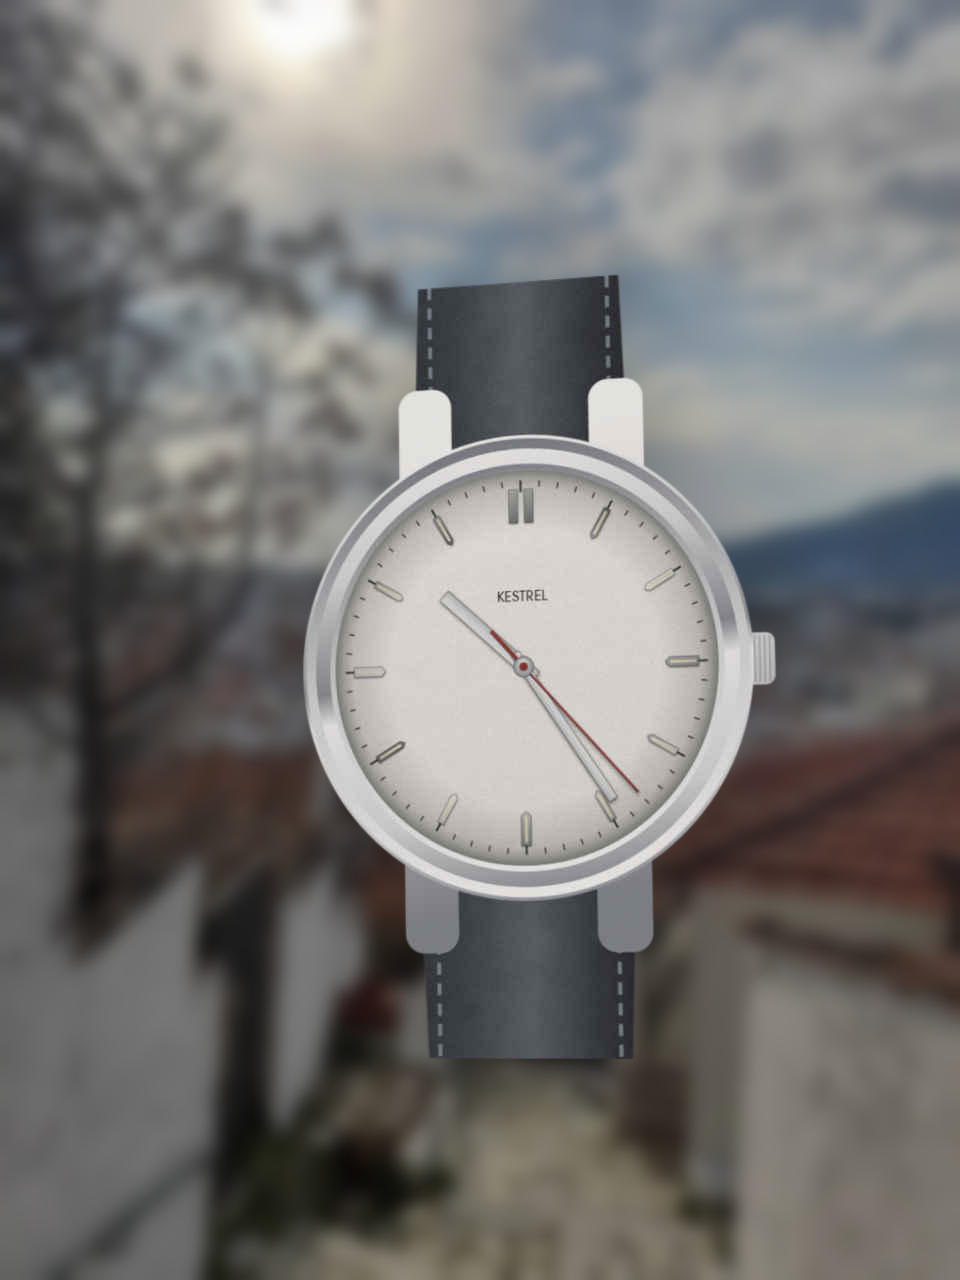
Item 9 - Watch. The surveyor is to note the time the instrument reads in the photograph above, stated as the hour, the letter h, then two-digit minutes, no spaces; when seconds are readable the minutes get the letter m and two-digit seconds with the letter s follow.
10h24m23s
